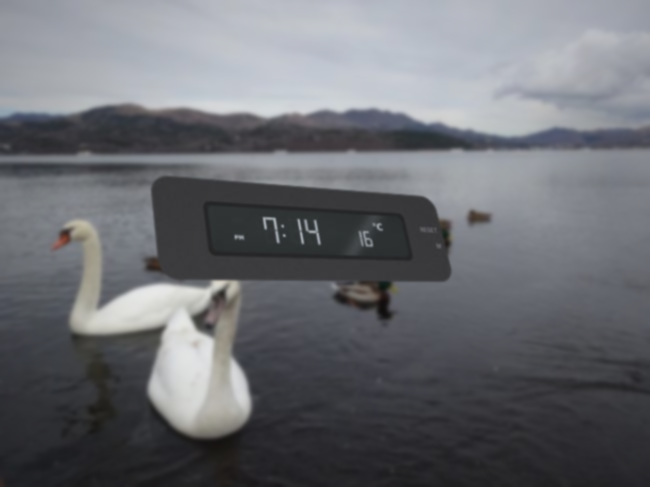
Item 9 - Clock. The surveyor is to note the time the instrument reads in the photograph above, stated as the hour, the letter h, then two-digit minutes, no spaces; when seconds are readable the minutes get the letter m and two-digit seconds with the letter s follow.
7h14
